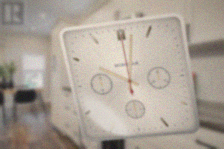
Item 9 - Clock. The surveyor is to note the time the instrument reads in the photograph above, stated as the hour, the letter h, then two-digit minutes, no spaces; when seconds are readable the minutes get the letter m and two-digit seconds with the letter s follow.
10h02
